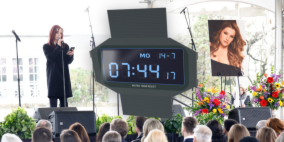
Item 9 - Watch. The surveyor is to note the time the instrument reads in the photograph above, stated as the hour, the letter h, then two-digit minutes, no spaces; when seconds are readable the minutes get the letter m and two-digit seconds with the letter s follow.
7h44
